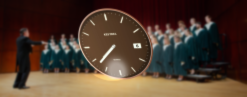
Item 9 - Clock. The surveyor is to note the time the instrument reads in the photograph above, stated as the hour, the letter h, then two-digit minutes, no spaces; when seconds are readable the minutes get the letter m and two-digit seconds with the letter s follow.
7h38
